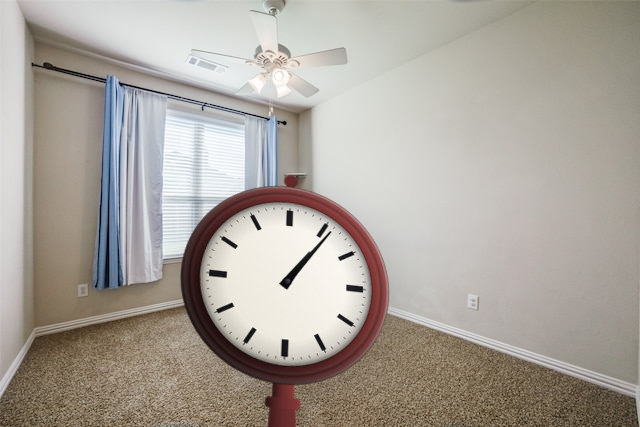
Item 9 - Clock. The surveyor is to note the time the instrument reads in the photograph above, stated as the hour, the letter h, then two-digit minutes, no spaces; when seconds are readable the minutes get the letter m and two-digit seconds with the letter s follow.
1h06
